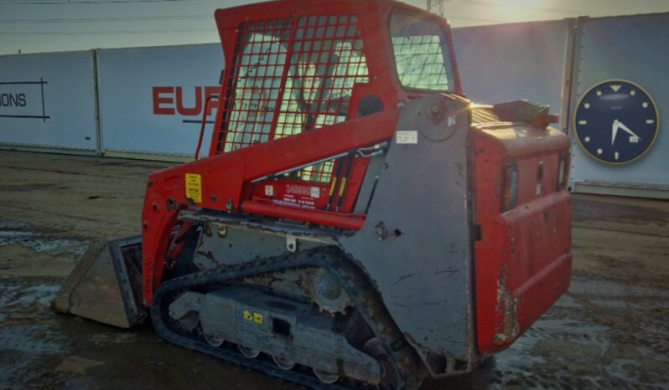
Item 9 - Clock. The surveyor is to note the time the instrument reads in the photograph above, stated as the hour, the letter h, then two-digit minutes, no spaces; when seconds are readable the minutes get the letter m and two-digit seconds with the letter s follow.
6h21
